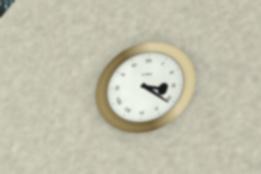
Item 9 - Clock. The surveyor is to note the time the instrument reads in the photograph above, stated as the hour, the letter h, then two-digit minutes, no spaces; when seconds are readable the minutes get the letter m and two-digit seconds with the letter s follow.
3h21
